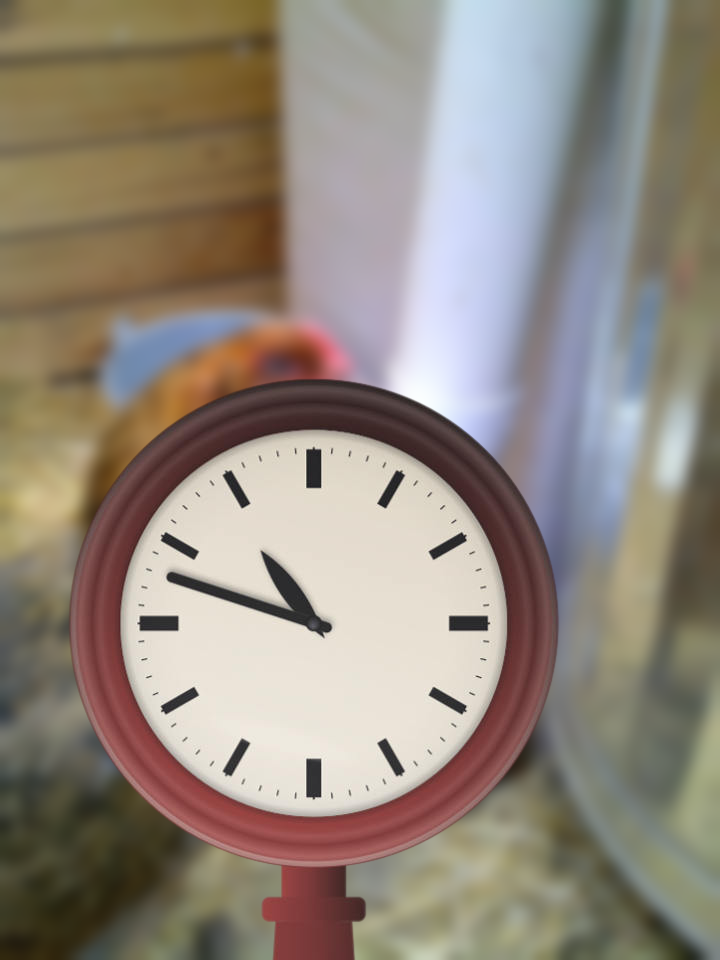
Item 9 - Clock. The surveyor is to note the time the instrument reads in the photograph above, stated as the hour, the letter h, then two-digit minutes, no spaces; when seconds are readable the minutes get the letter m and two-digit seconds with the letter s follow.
10h48
